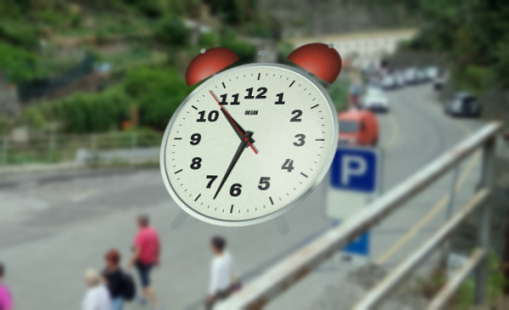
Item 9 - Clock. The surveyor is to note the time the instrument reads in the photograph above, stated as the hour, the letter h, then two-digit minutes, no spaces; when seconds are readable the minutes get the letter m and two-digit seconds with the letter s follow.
10h32m53s
